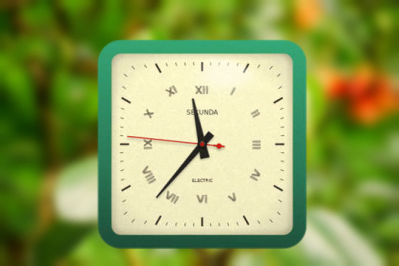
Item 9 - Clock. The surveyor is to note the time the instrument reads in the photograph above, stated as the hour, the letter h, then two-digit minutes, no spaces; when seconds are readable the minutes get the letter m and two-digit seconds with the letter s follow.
11h36m46s
